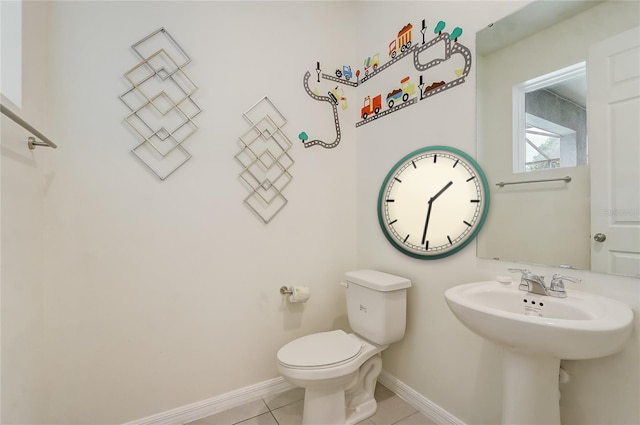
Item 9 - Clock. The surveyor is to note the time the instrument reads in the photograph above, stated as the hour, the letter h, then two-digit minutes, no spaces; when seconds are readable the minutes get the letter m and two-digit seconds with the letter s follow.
1h31
